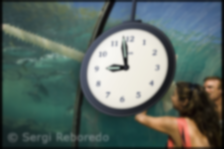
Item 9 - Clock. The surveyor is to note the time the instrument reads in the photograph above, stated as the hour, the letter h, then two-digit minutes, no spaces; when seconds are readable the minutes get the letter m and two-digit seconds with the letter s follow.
8h58
